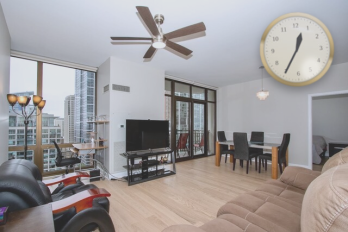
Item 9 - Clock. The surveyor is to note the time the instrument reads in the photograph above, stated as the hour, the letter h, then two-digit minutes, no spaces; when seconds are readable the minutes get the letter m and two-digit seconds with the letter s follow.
12h35
